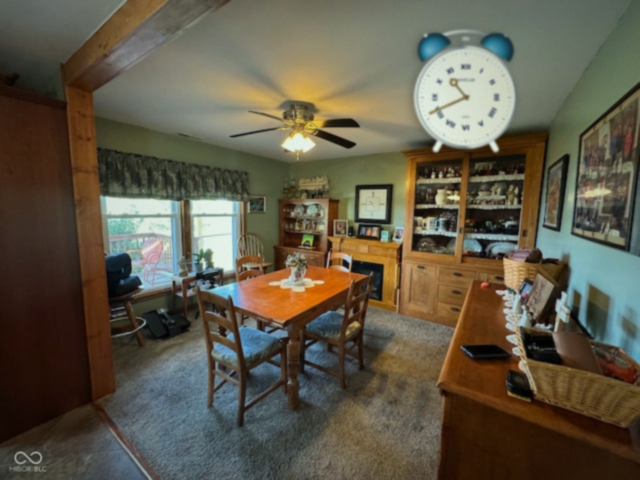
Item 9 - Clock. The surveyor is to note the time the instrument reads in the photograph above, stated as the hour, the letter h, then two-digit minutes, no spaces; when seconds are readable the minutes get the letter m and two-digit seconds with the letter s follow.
10h41
